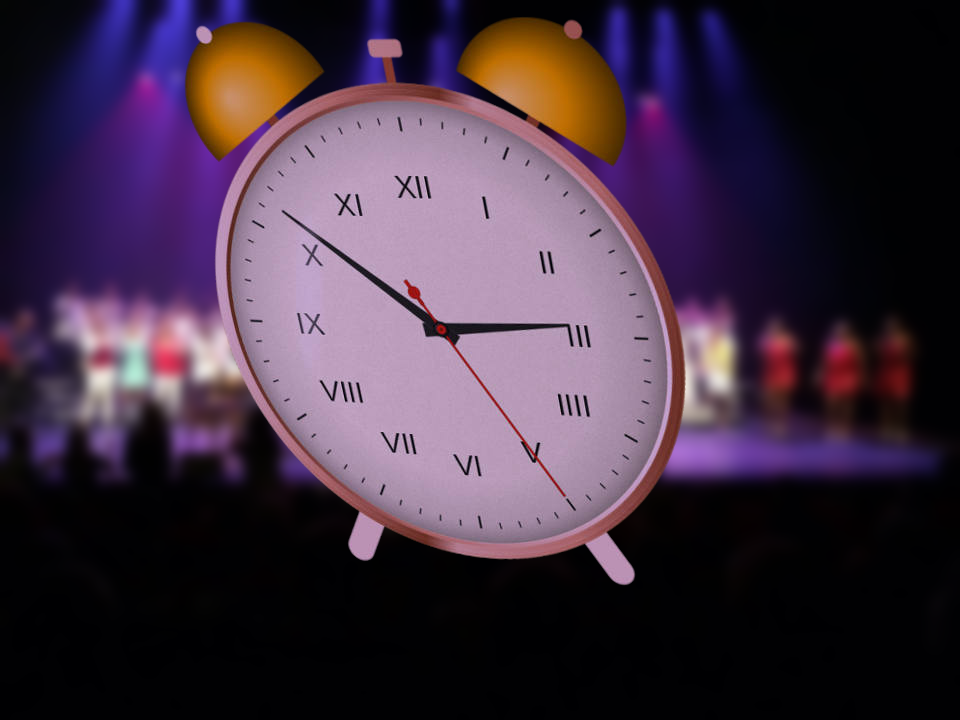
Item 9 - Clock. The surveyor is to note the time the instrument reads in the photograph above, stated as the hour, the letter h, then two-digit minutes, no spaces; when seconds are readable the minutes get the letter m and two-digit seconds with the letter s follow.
2h51m25s
